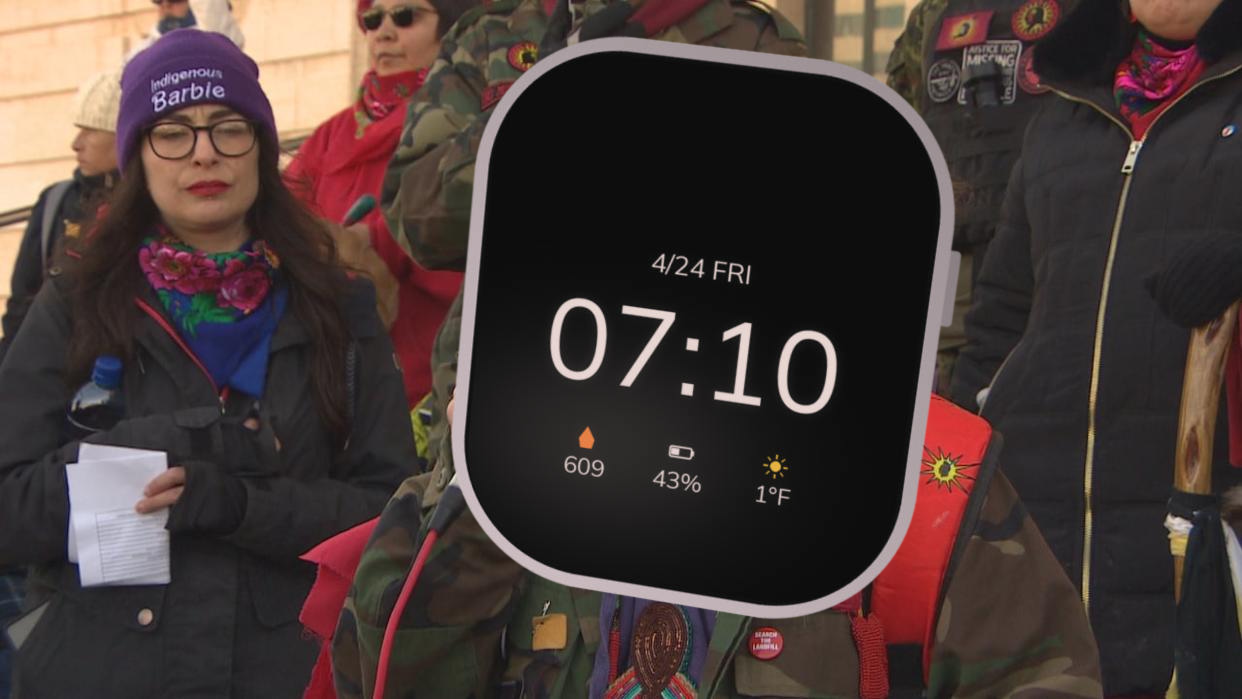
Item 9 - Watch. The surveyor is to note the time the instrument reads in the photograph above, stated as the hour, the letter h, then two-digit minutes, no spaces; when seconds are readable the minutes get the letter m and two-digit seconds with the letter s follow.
7h10
